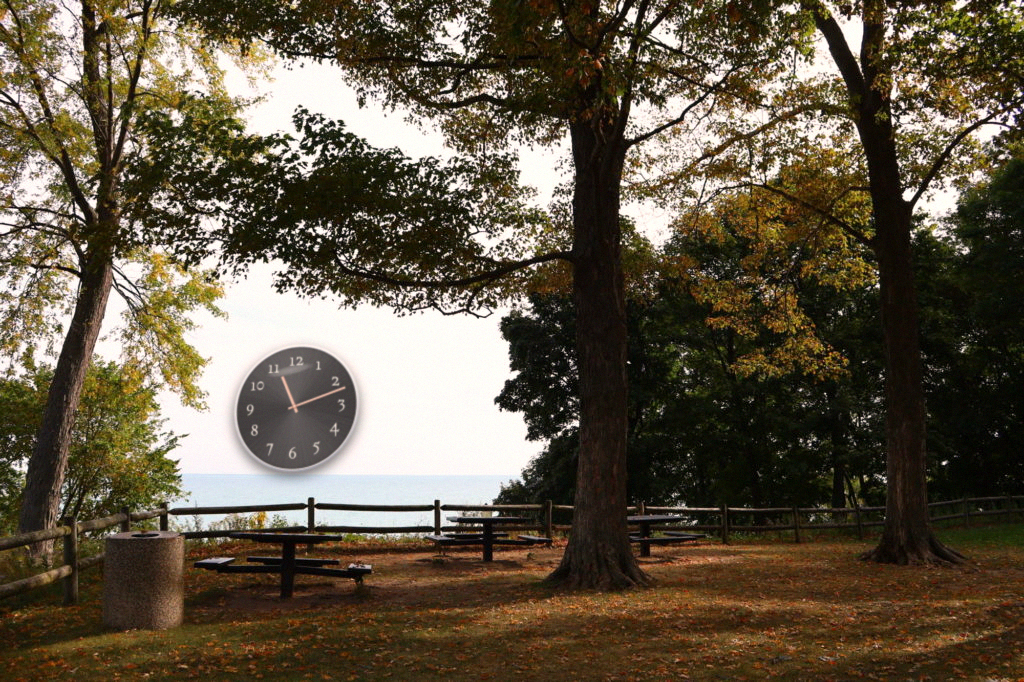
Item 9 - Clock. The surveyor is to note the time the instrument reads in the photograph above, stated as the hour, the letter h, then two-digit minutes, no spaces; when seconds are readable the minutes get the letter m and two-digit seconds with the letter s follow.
11h12
